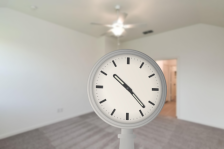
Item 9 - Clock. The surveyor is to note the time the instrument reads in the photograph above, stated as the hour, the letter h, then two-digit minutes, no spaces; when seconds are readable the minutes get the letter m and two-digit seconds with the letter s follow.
10h23
